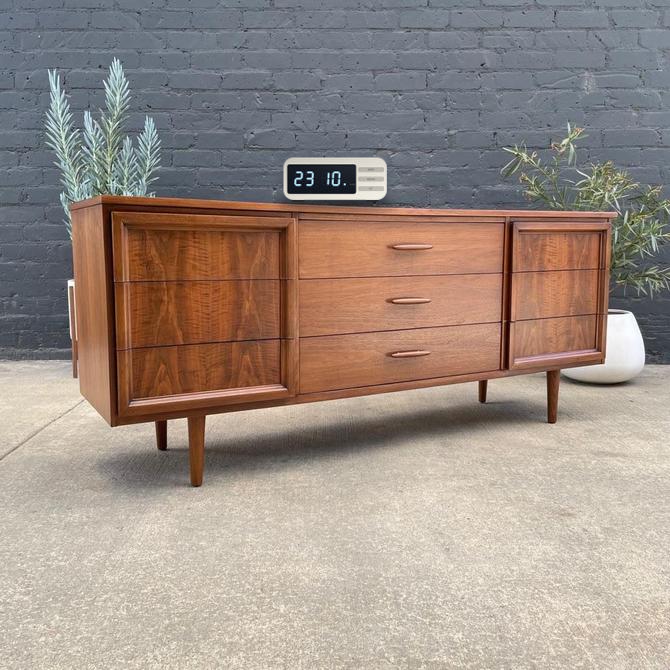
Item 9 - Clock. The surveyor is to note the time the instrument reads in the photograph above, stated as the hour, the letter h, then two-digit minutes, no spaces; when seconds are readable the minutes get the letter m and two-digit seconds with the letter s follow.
23h10
